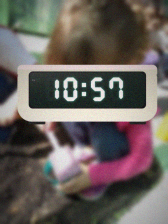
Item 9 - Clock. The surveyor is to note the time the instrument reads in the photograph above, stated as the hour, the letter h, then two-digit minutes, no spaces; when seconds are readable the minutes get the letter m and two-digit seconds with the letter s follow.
10h57
